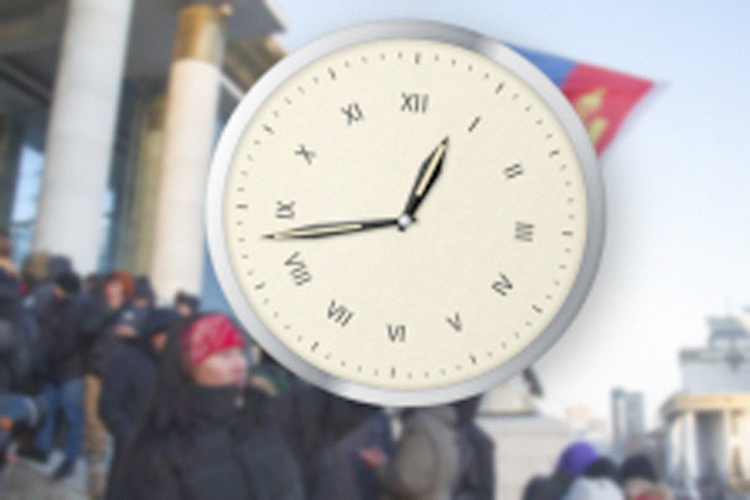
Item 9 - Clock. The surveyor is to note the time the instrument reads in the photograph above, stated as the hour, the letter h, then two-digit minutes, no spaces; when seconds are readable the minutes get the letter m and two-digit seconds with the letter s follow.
12h43
